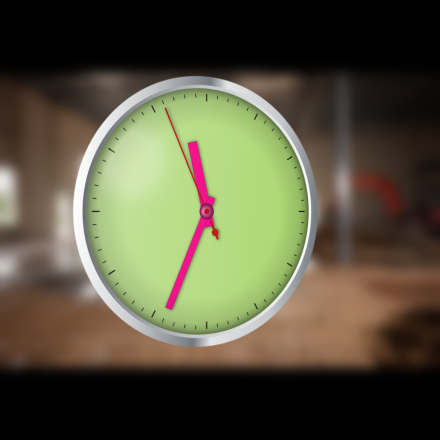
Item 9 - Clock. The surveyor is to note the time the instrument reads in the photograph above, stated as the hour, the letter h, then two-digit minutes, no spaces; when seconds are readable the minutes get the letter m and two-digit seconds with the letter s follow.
11h33m56s
